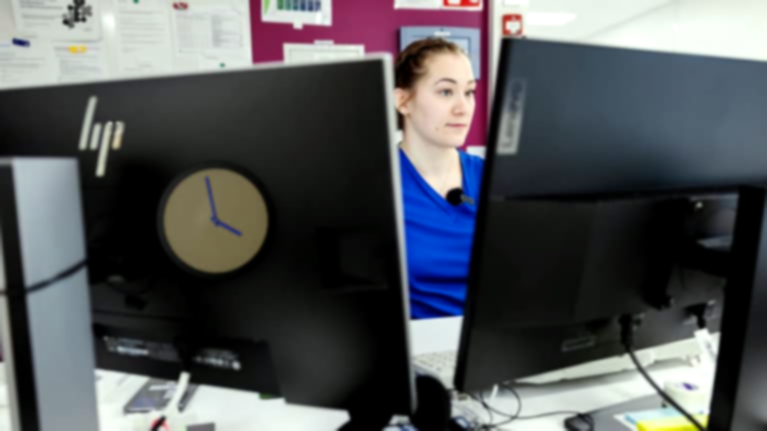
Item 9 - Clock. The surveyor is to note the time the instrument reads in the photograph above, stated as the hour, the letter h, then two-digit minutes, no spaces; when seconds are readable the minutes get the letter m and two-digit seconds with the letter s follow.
3h58
